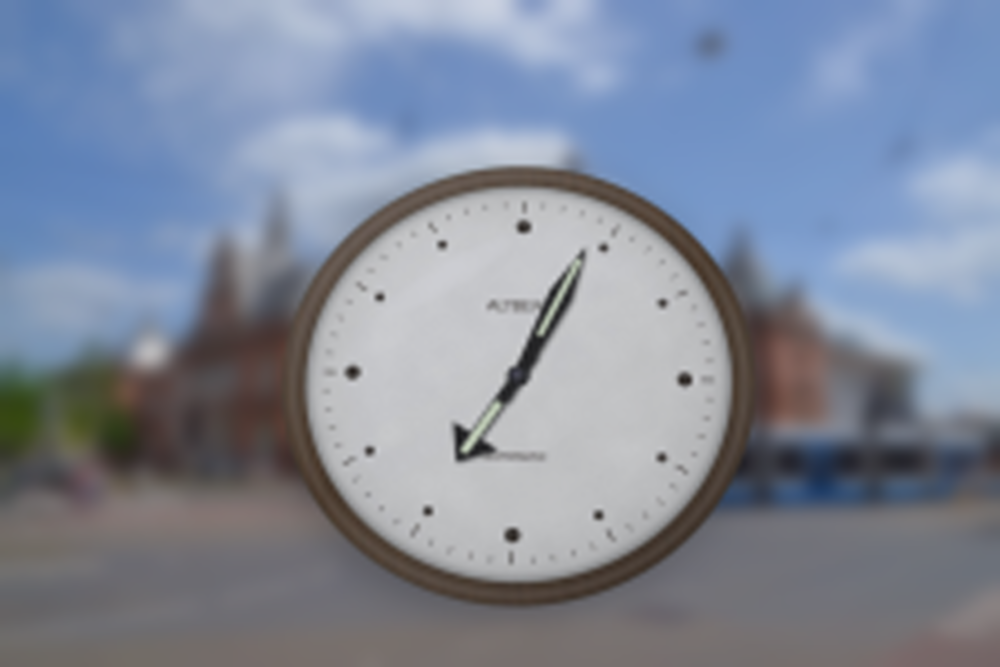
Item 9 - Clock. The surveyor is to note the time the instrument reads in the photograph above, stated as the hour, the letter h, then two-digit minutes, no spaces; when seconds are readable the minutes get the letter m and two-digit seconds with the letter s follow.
7h04
